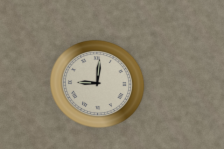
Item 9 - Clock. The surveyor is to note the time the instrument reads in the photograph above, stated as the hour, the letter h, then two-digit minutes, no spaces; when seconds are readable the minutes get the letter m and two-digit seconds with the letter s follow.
9h01
